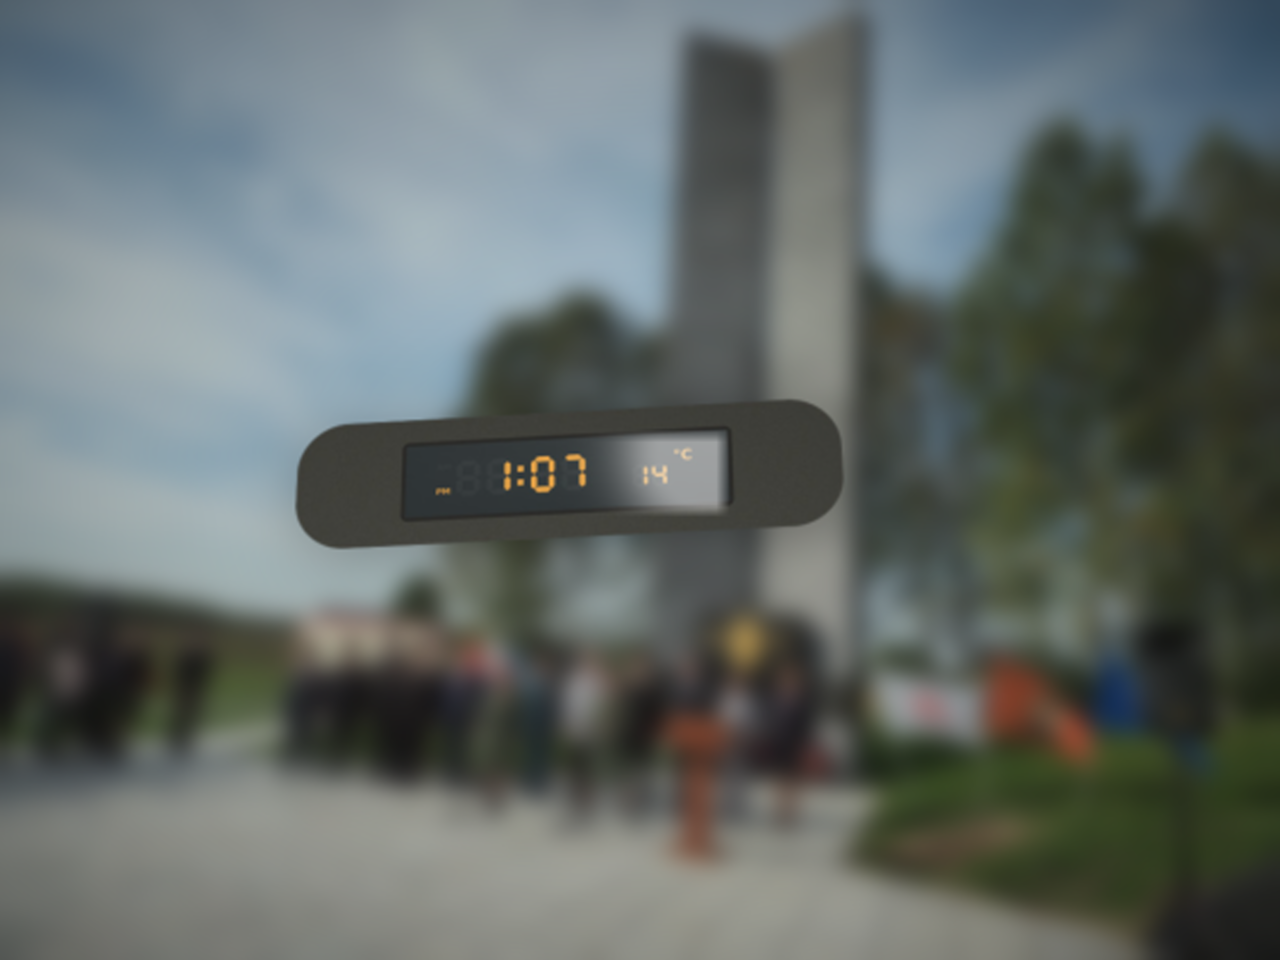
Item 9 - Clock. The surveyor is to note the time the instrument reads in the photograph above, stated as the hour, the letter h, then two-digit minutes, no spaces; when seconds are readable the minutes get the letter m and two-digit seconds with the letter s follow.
1h07
